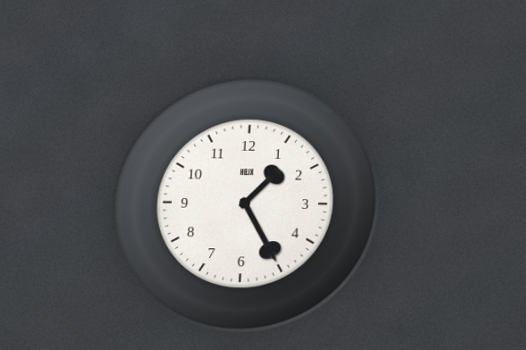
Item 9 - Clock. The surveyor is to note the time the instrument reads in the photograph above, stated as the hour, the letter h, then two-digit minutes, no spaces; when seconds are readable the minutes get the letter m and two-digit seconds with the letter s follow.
1h25
